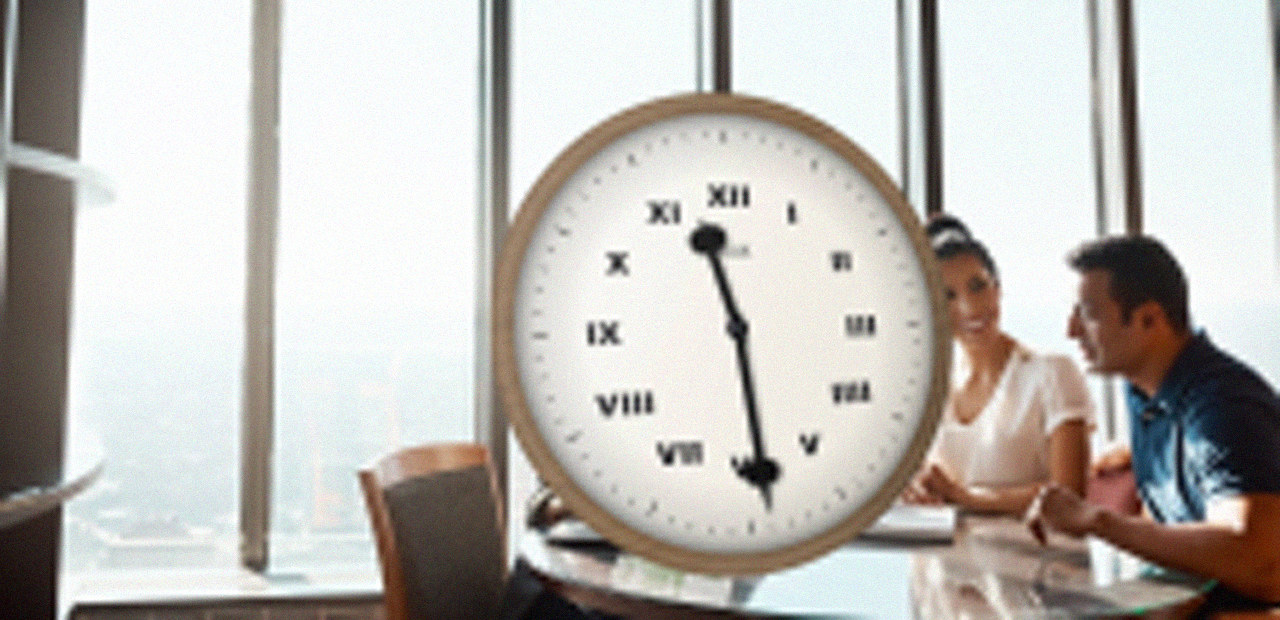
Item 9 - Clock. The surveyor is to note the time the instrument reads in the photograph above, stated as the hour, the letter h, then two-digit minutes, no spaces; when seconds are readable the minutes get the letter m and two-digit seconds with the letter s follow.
11h29
